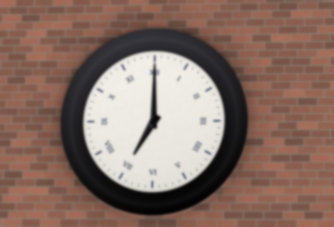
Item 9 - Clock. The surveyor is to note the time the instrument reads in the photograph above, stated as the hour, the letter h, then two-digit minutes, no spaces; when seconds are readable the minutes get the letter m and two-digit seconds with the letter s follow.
7h00
